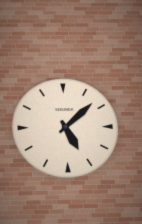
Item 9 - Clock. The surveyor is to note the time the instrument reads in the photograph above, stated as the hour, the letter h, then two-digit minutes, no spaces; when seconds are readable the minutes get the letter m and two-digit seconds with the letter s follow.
5h08
